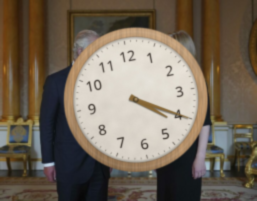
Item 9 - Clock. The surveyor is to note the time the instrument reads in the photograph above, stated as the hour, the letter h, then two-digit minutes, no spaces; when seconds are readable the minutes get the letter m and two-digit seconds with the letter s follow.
4h20
